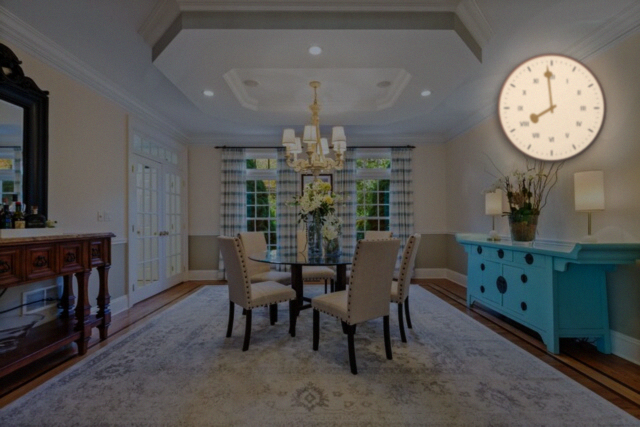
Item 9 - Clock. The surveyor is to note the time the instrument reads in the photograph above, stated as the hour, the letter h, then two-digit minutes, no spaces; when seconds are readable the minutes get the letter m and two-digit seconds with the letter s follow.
7h59
